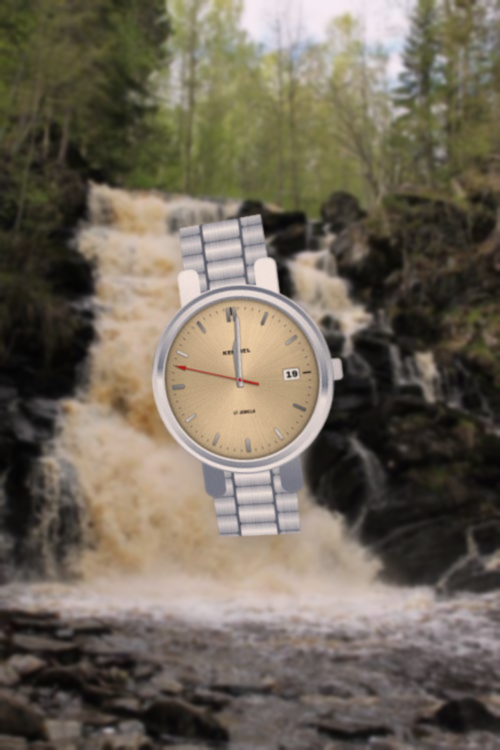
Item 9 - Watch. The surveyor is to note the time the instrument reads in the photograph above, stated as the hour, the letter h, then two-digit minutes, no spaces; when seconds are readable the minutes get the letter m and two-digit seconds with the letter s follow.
12h00m48s
